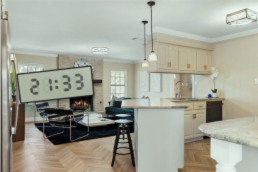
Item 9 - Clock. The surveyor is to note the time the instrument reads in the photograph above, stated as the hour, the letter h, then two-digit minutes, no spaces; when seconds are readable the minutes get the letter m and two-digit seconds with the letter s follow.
21h33
